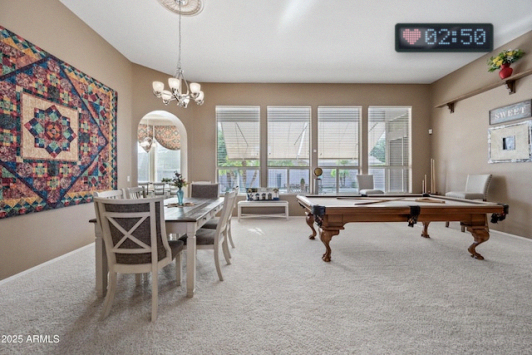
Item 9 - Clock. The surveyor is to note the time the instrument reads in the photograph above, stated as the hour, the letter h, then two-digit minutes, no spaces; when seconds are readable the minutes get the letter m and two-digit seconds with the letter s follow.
2h50
